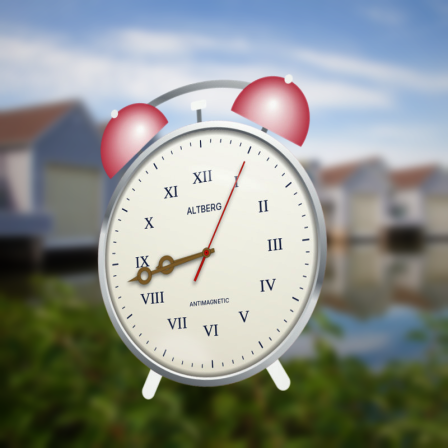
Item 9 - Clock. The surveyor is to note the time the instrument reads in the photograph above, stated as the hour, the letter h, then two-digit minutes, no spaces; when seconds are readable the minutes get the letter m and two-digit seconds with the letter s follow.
8h43m05s
